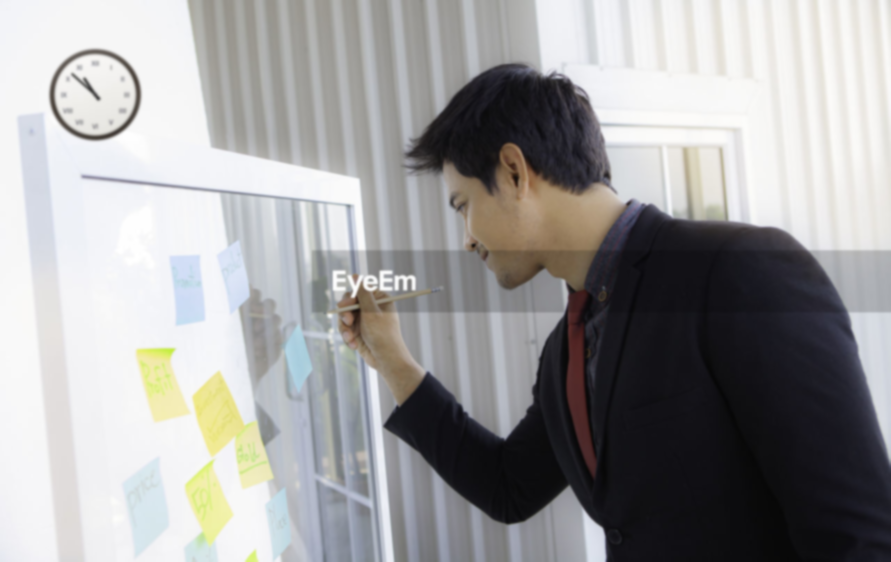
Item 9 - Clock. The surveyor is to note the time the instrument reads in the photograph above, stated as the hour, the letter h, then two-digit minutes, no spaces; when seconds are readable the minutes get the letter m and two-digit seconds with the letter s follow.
10h52
